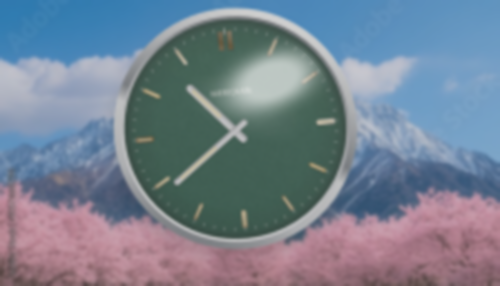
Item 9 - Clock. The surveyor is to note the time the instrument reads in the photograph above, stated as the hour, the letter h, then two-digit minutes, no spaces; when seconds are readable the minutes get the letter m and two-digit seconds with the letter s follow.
10h39
